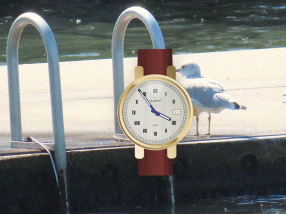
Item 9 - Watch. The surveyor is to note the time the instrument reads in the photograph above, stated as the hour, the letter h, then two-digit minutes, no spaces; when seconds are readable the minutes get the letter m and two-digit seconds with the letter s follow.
3h54
